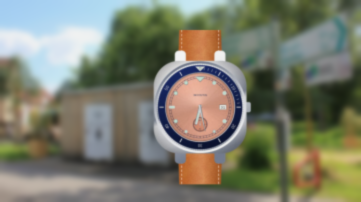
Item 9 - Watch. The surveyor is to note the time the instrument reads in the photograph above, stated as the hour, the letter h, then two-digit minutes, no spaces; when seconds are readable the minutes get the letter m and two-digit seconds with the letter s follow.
6h28
